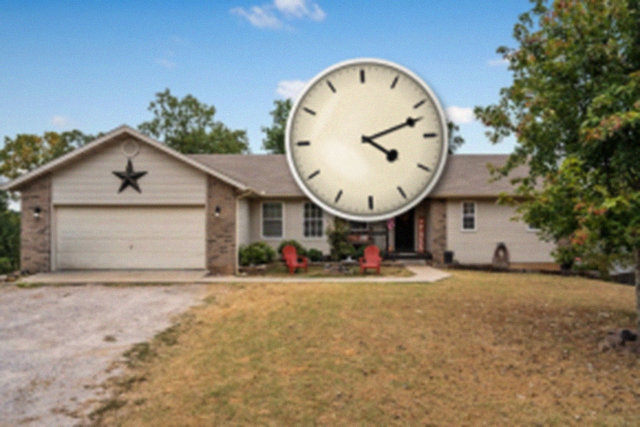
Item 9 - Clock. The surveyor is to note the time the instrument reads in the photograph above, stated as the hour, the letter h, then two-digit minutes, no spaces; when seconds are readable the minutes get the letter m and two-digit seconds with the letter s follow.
4h12
